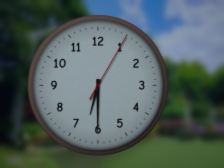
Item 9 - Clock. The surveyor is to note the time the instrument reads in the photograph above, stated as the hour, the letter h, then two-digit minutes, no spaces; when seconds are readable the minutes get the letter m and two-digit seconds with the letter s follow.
6h30m05s
